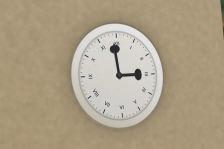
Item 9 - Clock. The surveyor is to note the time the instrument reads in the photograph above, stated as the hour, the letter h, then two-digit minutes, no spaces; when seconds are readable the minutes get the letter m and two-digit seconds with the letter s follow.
2h59
